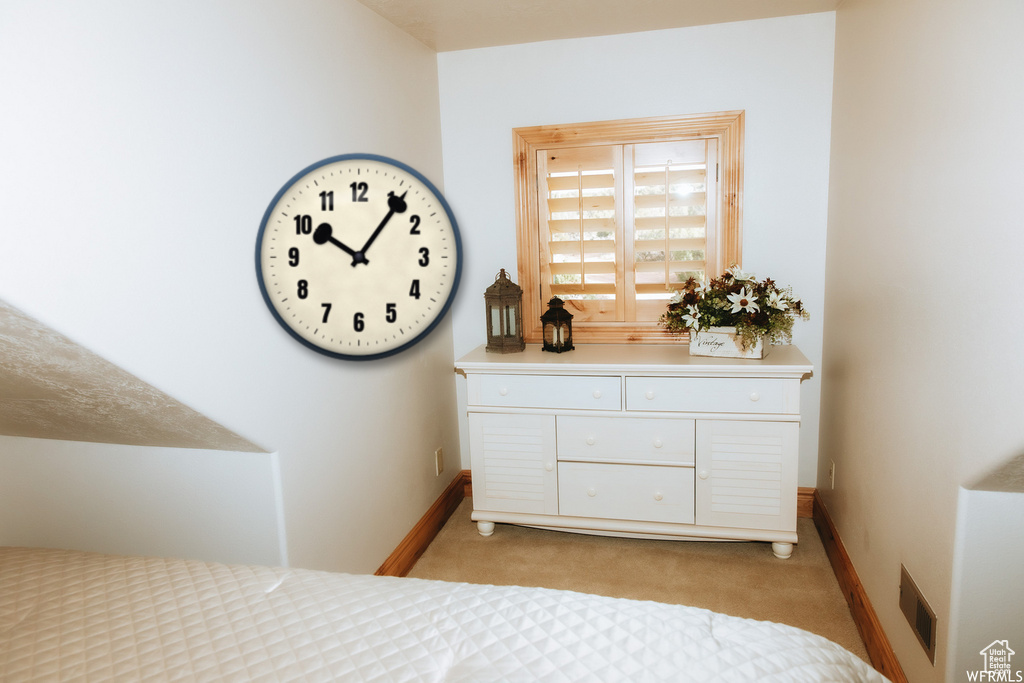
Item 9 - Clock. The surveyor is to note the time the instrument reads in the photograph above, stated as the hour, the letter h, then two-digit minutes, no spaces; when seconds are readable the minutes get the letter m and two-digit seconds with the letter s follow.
10h06
